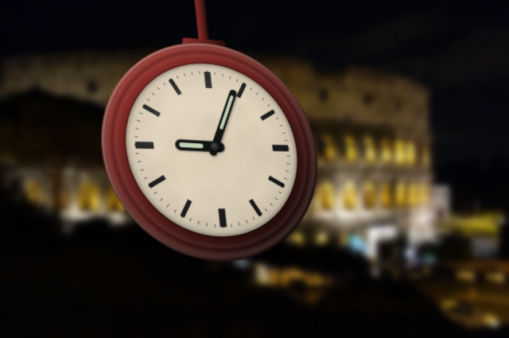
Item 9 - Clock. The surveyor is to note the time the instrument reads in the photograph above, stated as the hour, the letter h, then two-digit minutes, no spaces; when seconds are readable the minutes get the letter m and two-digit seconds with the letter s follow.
9h04
